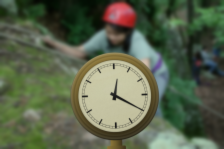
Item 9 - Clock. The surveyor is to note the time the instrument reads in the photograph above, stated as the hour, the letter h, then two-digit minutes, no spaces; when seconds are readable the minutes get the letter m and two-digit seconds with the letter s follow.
12h20
